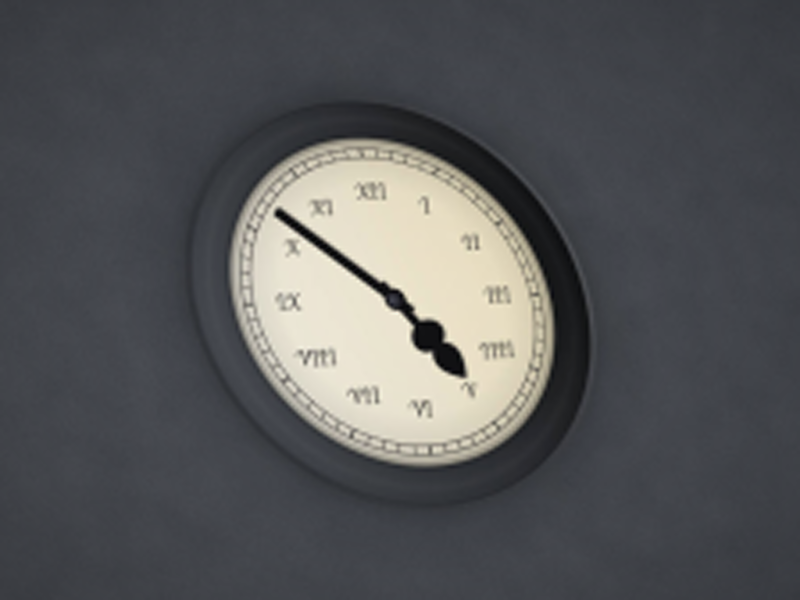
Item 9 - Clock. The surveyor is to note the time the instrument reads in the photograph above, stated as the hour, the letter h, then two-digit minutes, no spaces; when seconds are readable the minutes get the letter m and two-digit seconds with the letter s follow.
4h52
